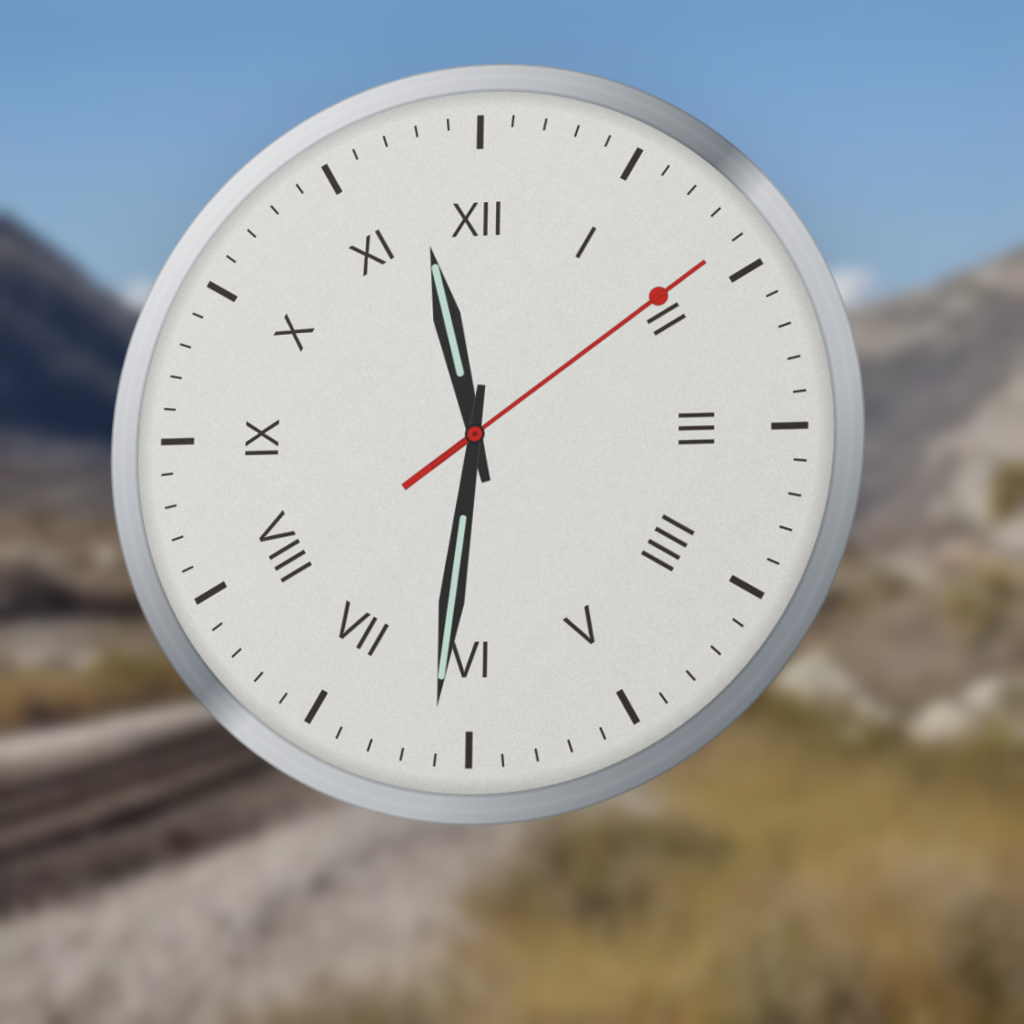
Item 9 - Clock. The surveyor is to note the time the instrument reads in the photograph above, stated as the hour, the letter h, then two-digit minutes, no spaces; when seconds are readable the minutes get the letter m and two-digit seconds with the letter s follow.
11h31m09s
